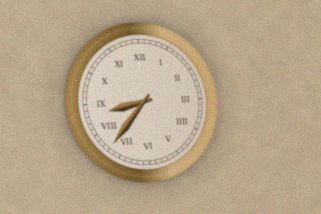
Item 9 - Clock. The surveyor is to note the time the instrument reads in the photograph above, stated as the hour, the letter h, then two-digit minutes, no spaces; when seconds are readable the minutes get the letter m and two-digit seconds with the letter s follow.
8h37
